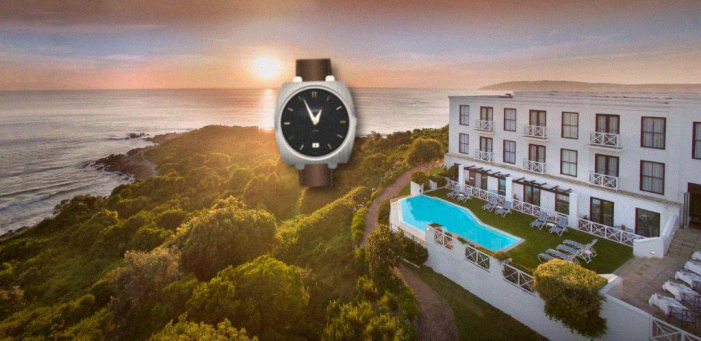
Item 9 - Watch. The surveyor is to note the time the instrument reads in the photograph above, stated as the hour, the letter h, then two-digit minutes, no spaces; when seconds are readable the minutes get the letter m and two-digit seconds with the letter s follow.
12h56
